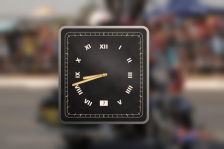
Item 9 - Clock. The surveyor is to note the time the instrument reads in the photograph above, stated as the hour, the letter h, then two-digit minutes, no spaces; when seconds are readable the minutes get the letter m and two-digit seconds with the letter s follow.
8h42
